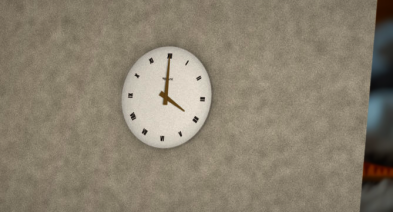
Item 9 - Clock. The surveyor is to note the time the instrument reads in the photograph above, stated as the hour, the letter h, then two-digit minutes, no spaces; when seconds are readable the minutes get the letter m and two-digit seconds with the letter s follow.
4h00
